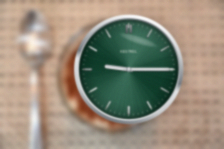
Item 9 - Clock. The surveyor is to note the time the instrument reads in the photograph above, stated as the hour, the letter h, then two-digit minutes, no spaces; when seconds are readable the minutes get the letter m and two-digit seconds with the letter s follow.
9h15
